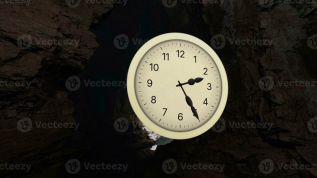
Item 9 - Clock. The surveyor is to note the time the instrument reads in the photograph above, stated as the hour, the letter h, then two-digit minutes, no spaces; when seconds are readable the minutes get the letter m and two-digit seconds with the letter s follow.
2h25
